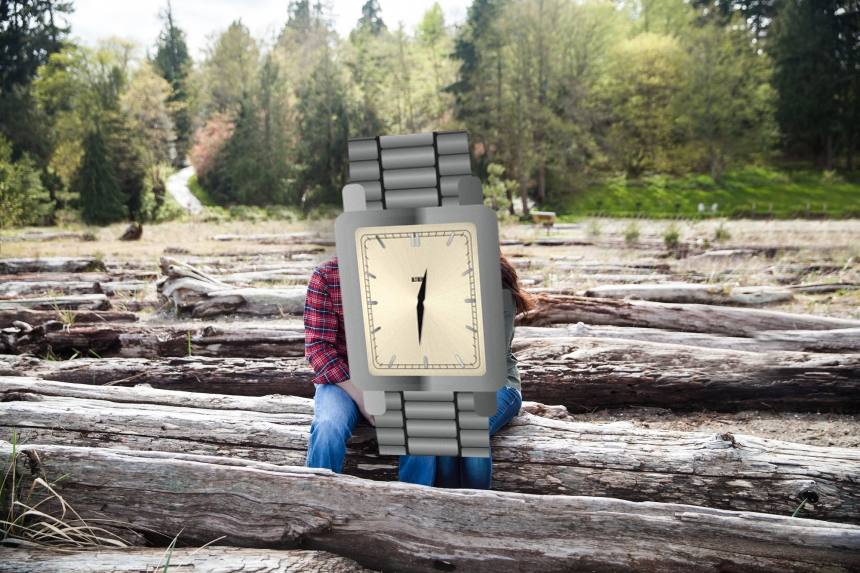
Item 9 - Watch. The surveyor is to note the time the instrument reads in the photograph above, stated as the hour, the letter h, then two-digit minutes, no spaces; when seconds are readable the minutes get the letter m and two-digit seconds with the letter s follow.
12h31
